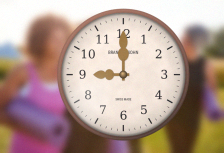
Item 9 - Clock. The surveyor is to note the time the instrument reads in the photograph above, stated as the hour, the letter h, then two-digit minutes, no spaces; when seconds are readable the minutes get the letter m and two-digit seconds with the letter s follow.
9h00
